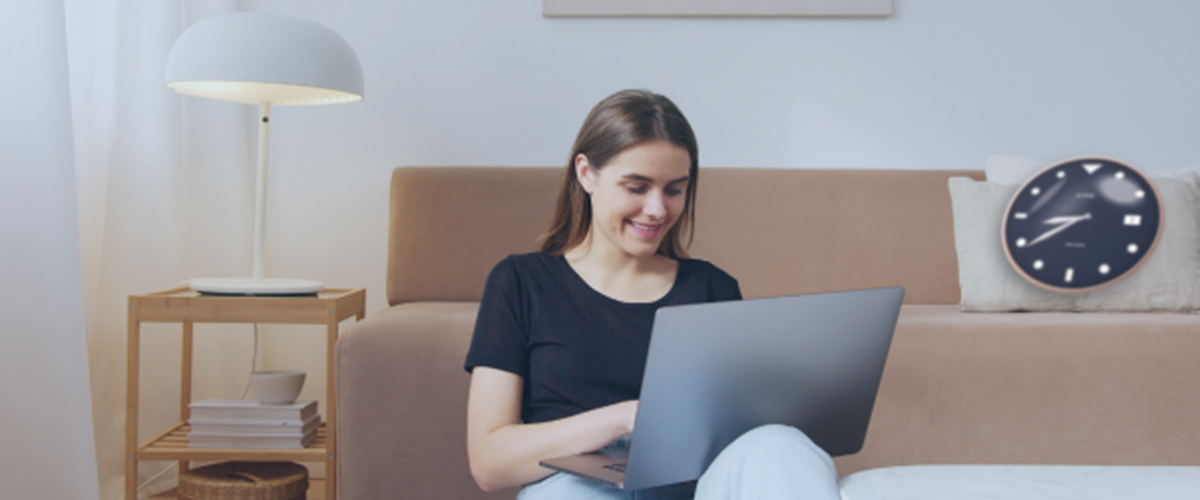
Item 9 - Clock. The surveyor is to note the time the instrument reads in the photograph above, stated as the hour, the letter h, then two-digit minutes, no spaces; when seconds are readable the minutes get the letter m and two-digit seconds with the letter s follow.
8h39
